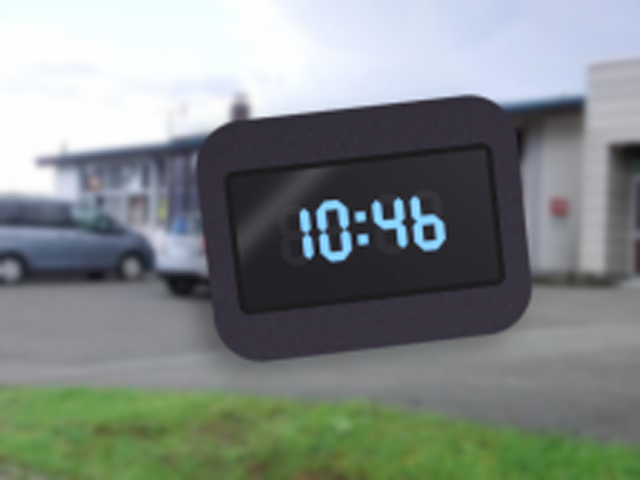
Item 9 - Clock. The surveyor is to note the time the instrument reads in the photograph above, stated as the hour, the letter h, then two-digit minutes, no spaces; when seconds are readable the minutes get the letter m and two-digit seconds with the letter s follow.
10h46
